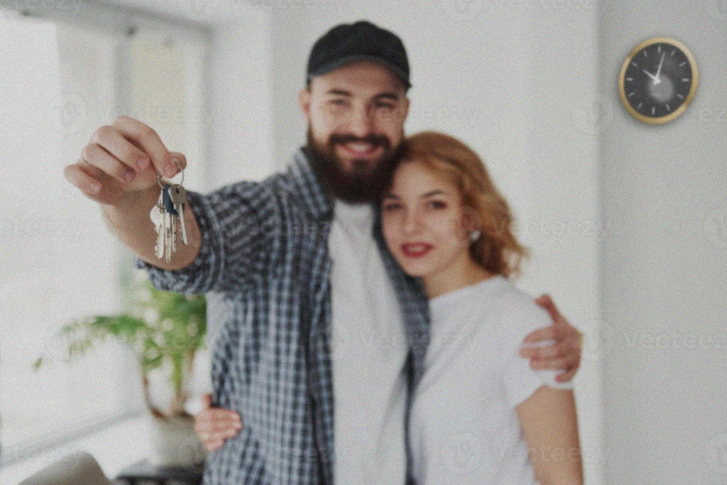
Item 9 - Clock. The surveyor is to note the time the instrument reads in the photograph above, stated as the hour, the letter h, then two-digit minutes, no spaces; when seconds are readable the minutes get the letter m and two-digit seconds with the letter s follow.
10h02
